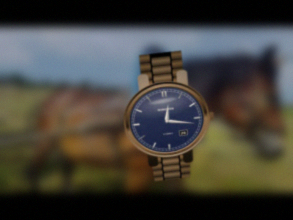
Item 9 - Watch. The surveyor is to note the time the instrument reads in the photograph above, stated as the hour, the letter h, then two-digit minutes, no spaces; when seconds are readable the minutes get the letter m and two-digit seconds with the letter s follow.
12h17
